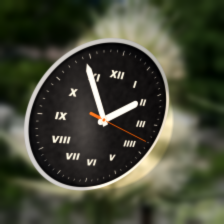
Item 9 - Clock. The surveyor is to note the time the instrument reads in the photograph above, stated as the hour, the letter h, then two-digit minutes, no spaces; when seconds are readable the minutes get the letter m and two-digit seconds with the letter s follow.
1h54m18s
